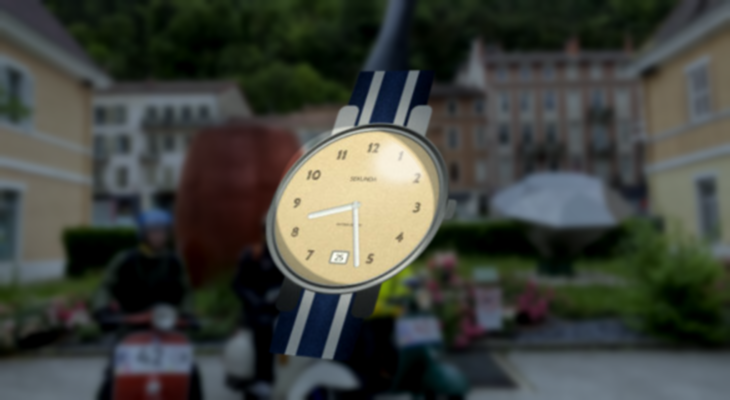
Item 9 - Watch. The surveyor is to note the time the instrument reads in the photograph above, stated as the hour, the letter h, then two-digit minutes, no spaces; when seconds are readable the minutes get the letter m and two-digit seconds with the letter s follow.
8h27
